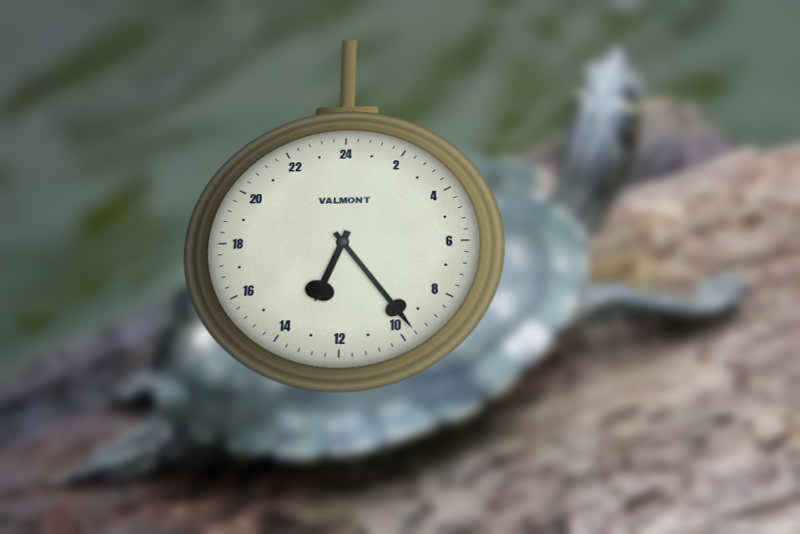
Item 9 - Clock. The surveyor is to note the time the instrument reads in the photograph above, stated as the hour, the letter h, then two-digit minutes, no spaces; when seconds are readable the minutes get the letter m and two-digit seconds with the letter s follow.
13h24
